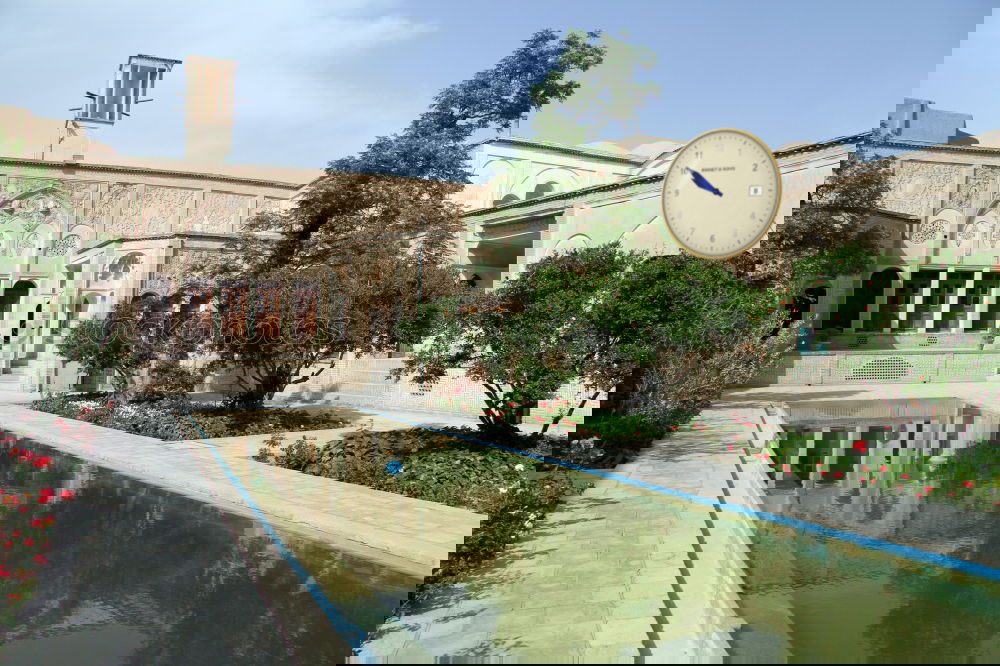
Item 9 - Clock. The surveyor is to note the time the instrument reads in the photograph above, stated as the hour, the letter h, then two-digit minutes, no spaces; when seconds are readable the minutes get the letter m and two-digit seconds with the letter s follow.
9h51
